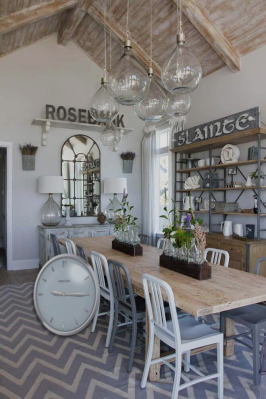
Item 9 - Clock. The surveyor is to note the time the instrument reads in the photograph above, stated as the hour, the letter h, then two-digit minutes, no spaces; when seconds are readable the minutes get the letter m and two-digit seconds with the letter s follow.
9h15
